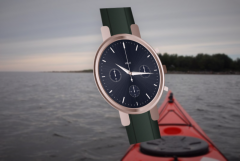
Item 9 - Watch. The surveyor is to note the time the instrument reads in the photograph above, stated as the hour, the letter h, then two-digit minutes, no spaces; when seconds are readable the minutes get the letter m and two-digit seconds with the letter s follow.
10h16
